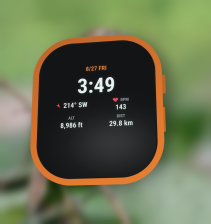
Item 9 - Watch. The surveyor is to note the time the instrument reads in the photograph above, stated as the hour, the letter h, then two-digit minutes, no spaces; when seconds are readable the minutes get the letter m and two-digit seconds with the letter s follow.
3h49
